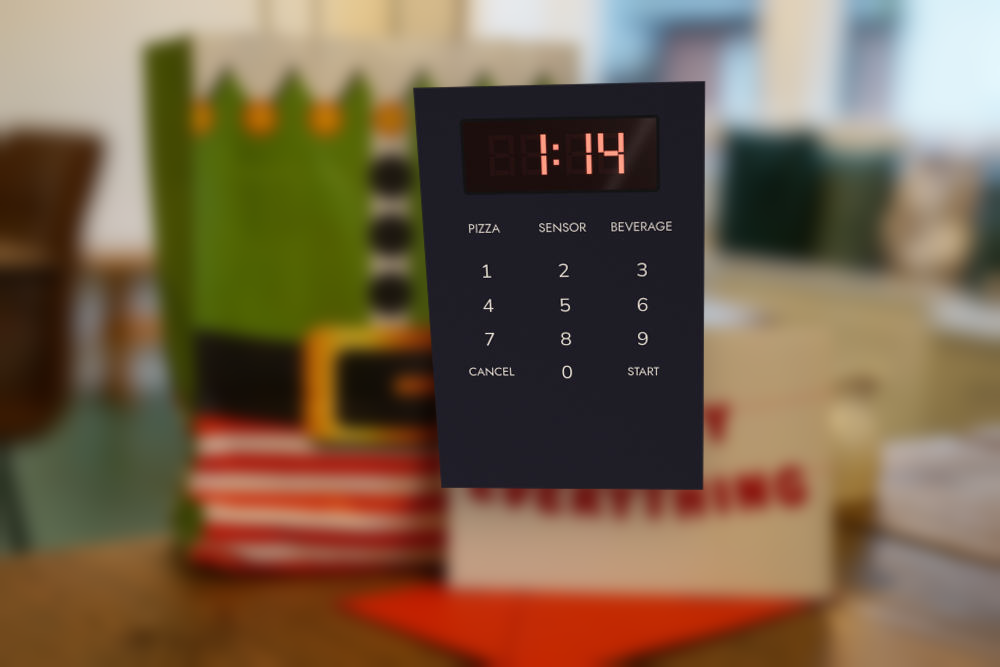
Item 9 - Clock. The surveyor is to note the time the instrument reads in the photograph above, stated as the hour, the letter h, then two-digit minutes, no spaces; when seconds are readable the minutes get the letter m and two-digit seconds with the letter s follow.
1h14
